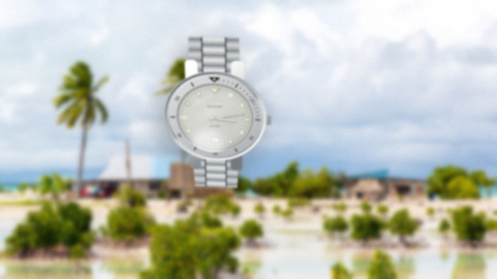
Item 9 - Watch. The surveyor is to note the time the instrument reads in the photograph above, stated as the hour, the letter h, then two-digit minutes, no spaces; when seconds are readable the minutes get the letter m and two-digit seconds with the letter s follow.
3h13
